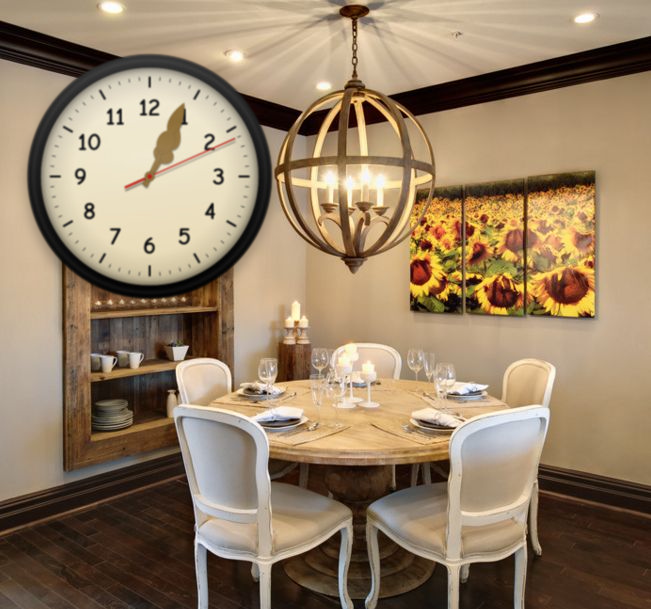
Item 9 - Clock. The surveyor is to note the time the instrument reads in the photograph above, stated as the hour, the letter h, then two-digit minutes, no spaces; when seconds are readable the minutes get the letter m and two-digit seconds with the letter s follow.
1h04m11s
